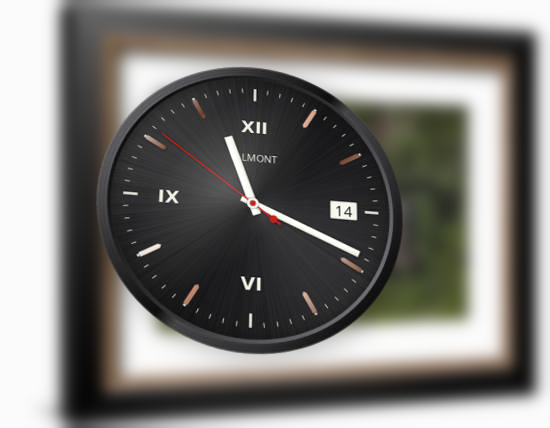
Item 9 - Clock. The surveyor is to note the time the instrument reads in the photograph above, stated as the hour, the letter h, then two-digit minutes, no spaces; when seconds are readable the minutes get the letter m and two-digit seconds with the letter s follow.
11h18m51s
